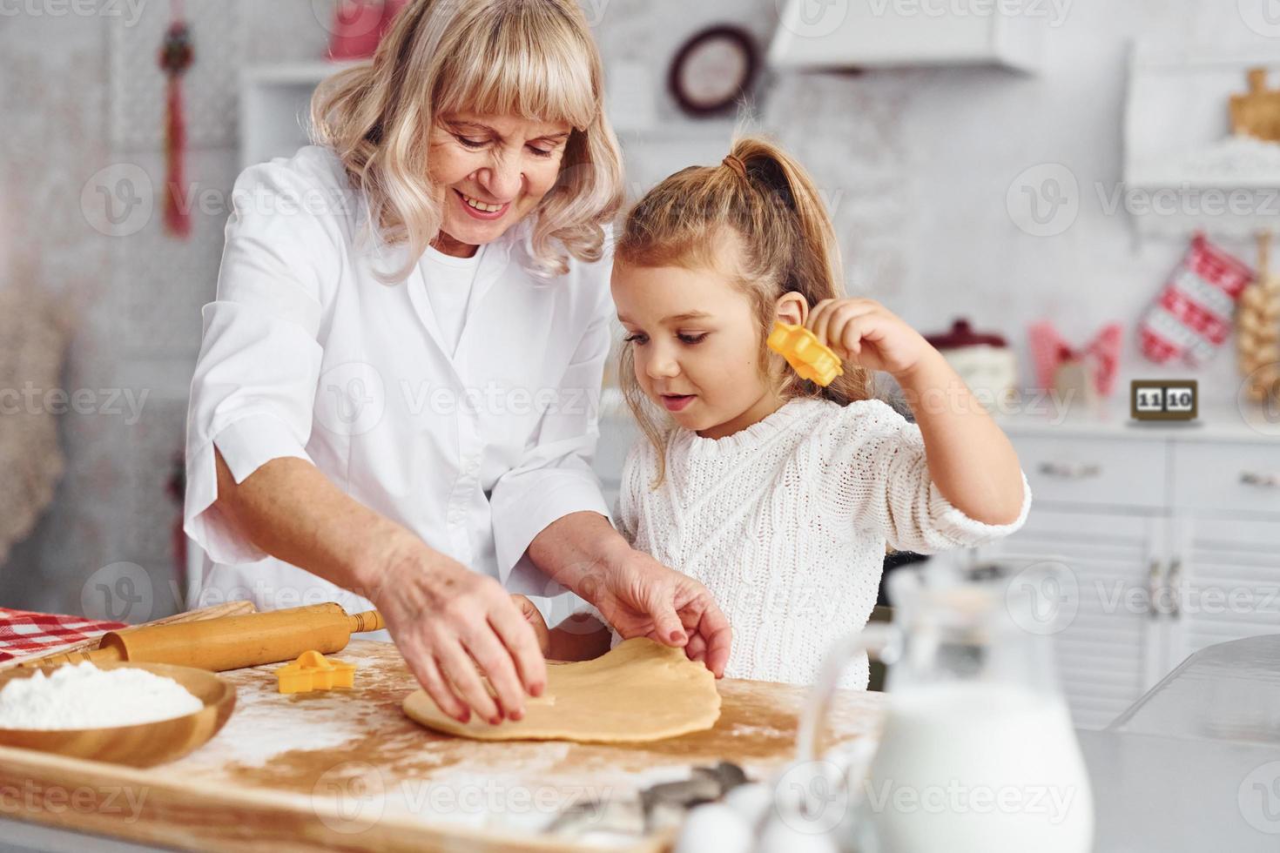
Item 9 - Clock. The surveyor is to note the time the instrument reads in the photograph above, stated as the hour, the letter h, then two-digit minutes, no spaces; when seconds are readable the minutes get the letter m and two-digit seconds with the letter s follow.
11h10
